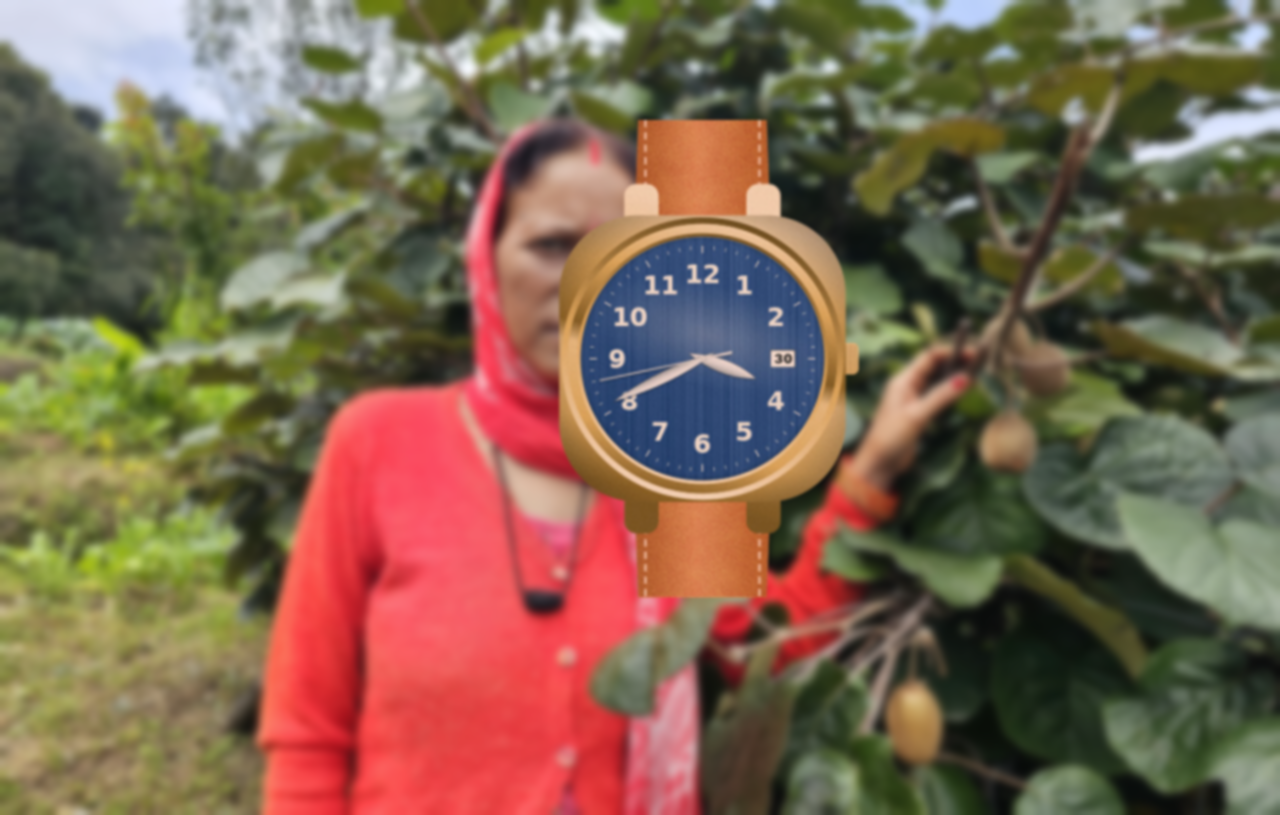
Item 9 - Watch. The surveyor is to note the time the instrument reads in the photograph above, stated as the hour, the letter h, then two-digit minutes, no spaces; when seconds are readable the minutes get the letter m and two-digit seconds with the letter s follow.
3h40m43s
